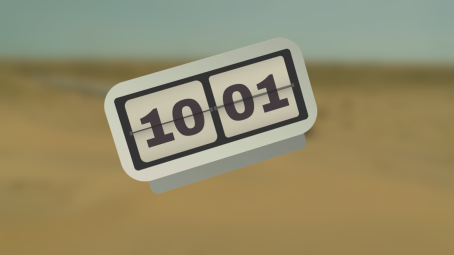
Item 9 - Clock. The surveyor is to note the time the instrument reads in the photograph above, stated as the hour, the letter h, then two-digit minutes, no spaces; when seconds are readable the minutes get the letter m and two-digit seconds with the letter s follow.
10h01
